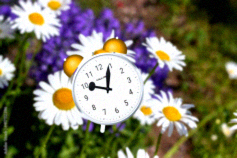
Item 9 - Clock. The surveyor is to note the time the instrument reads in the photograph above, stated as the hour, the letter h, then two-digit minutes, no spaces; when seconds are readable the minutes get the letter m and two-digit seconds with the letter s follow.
10h04
